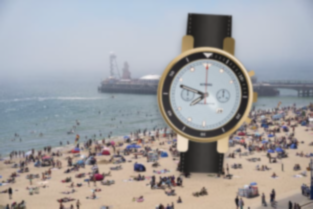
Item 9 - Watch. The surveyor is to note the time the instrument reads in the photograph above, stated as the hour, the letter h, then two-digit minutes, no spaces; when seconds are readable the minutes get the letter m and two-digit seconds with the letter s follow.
7h48
